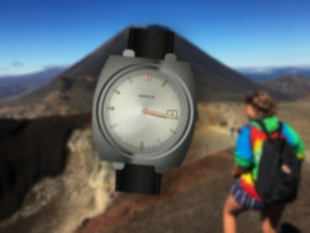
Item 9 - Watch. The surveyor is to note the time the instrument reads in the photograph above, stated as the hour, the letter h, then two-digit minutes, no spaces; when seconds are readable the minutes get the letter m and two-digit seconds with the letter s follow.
3h16
